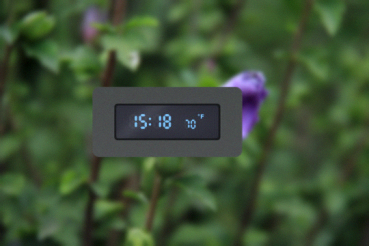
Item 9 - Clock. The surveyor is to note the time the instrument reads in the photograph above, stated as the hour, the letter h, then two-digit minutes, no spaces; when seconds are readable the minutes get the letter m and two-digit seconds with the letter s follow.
15h18
